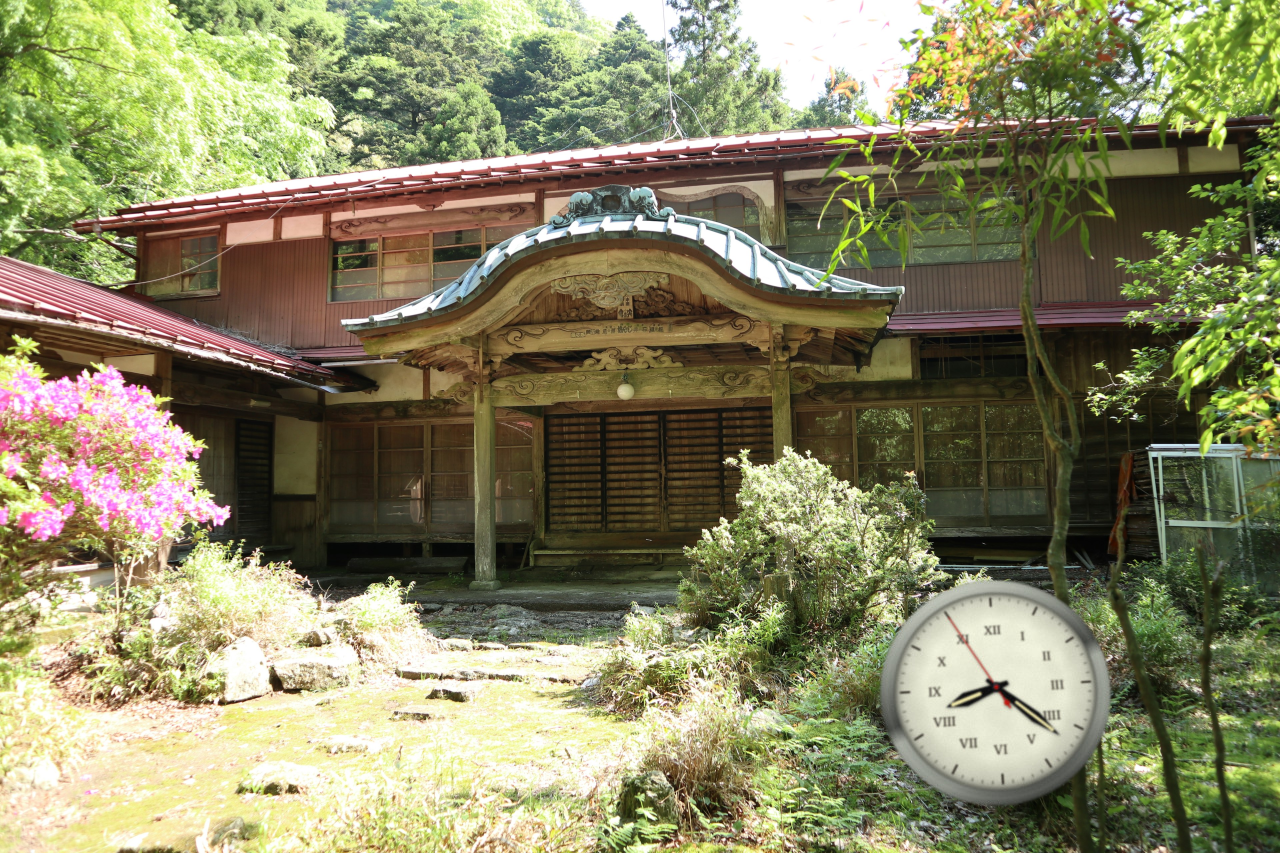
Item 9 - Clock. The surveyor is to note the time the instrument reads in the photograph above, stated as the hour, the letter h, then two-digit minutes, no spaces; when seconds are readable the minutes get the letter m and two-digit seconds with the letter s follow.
8h21m55s
